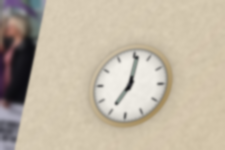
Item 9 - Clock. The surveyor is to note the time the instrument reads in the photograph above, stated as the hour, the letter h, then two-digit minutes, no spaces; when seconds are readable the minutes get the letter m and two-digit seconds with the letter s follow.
7h01
